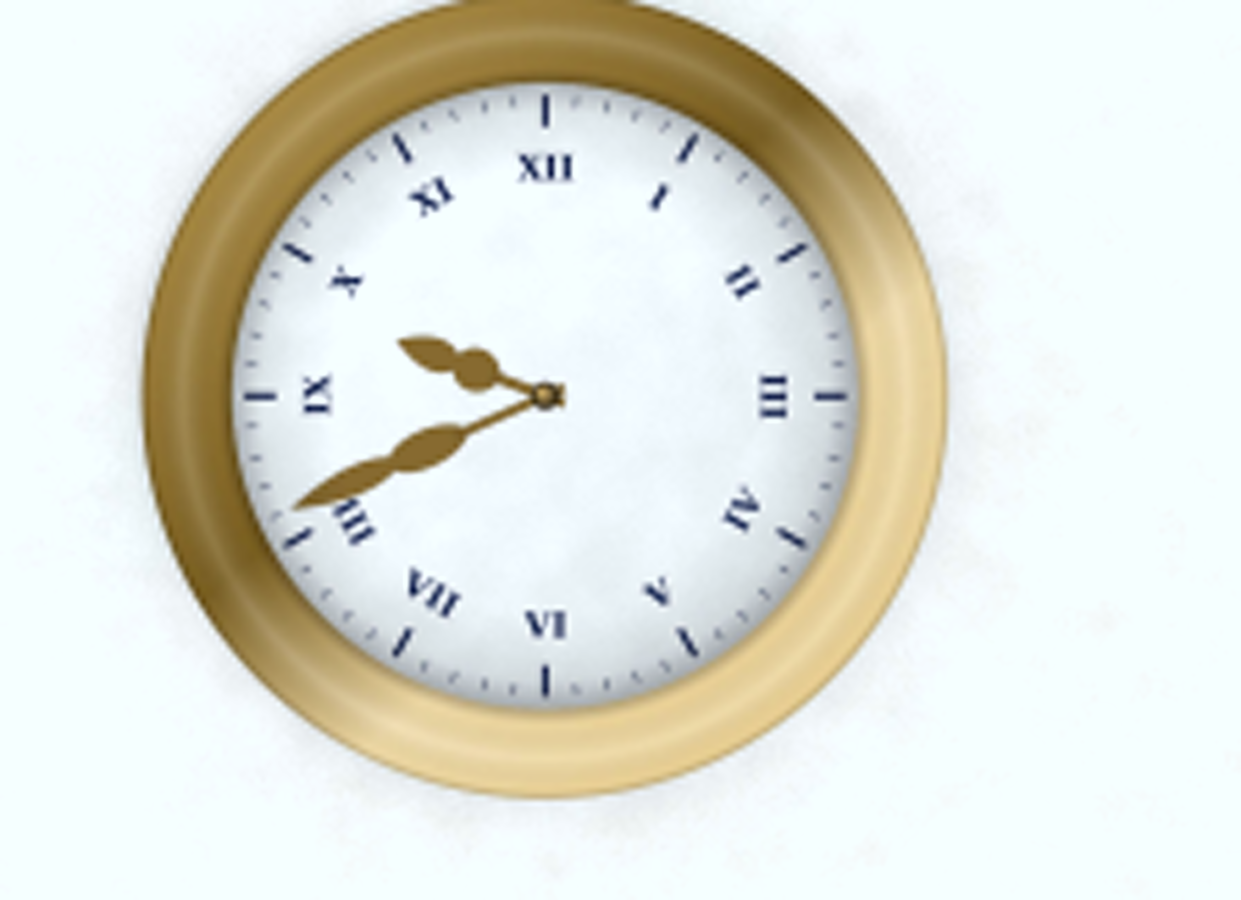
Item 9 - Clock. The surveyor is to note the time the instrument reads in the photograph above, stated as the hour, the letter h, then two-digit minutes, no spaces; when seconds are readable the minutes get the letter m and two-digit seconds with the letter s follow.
9h41
